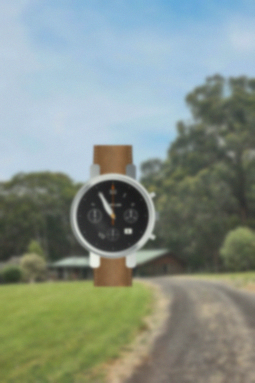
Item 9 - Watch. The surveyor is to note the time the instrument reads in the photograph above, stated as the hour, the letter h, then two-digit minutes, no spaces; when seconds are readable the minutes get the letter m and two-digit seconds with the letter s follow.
10h55
